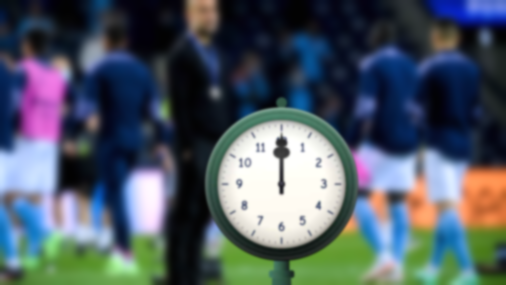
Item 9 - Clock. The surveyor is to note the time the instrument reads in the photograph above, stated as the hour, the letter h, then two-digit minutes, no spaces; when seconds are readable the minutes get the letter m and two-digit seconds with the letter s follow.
12h00
